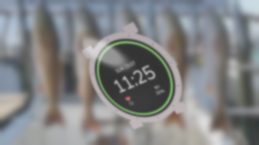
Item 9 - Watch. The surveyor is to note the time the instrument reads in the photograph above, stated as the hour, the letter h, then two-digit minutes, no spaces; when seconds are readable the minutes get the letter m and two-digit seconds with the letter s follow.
11h25
